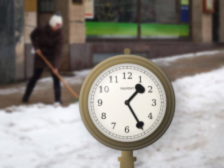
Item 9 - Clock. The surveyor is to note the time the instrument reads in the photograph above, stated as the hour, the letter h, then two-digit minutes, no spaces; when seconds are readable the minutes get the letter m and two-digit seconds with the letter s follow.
1h25
